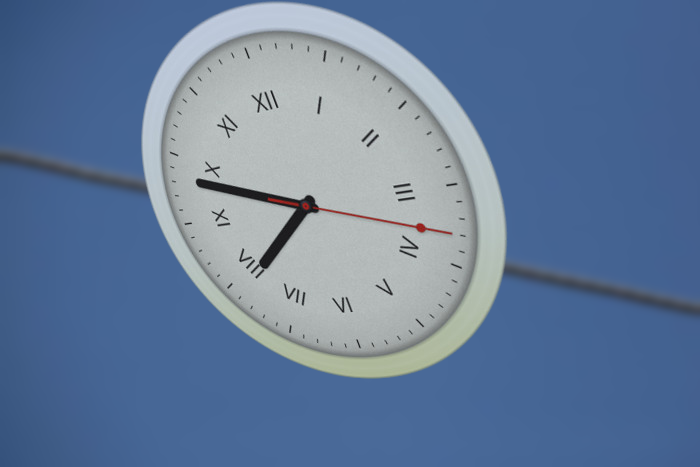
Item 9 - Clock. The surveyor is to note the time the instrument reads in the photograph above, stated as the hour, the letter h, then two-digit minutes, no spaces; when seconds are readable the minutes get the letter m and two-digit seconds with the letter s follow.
7h48m18s
